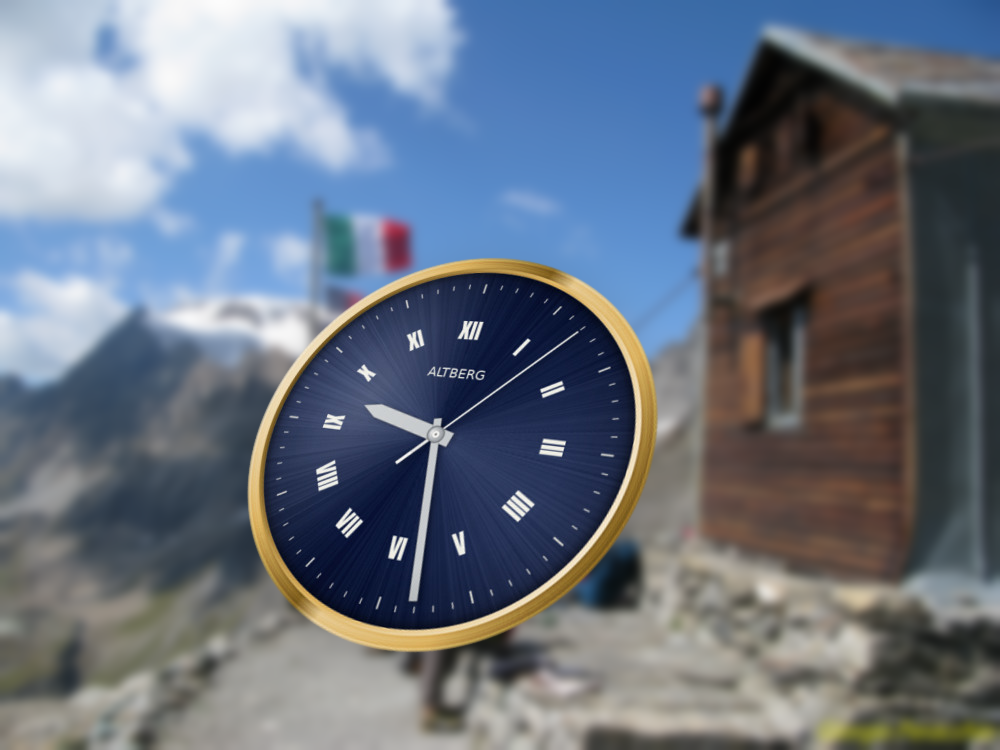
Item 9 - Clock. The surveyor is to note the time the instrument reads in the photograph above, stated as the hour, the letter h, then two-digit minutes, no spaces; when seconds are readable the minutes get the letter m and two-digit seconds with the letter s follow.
9h28m07s
